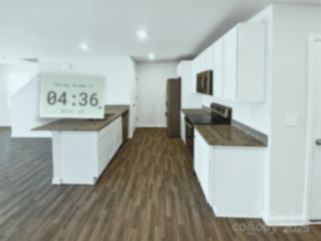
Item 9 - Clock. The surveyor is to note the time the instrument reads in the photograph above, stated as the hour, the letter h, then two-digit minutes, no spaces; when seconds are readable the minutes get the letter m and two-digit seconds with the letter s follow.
4h36
